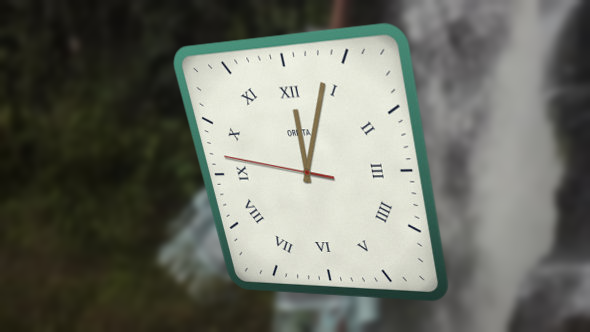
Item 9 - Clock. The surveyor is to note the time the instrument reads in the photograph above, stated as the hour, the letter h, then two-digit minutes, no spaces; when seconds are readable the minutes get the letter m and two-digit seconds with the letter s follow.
12h03m47s
